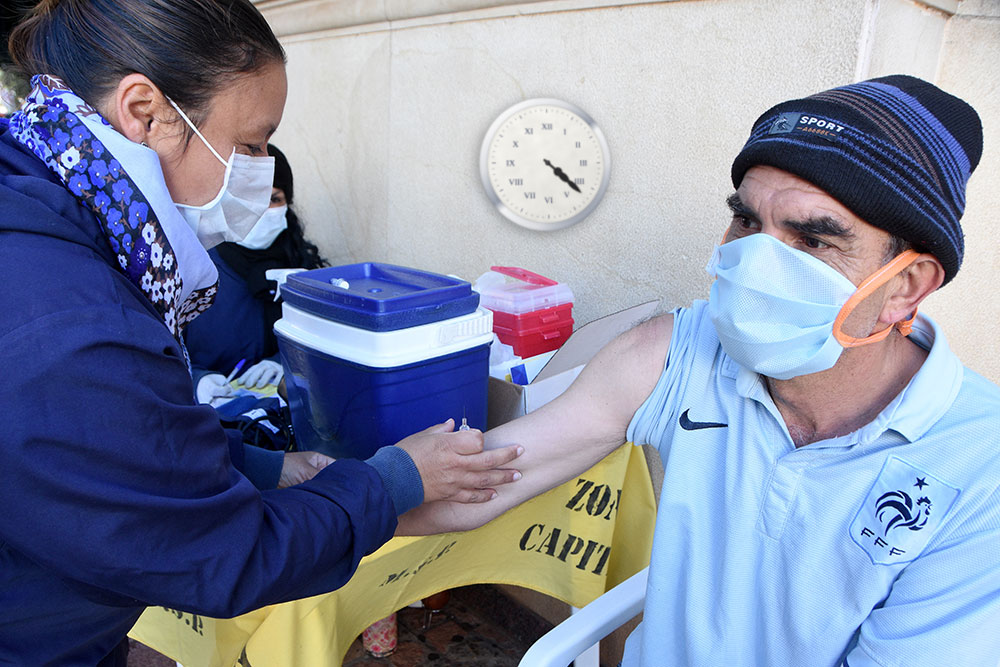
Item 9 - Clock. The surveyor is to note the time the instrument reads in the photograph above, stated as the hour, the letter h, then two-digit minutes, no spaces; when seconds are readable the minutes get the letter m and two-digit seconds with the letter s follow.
4h22
